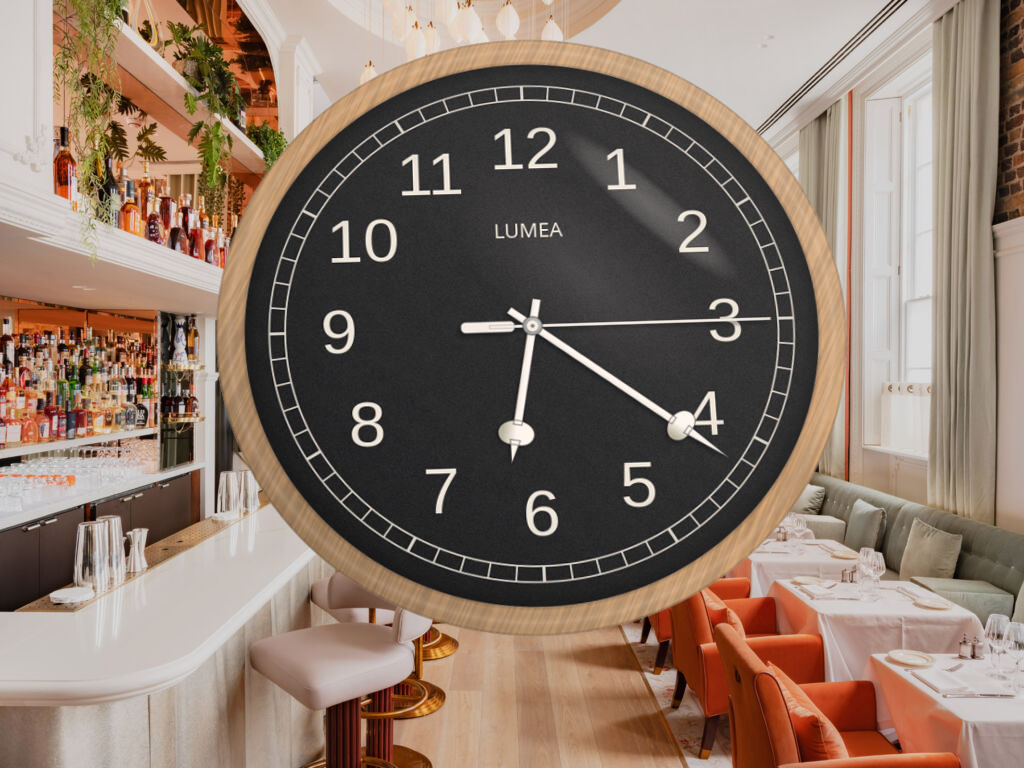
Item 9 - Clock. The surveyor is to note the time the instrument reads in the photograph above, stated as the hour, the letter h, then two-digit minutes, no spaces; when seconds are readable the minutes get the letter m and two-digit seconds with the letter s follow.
6h21m15s
